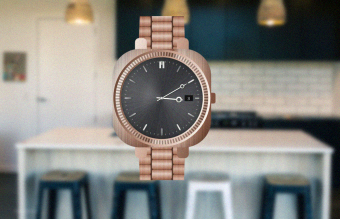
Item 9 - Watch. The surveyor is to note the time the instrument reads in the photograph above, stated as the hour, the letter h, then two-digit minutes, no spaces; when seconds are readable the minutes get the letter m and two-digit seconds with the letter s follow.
3h10
